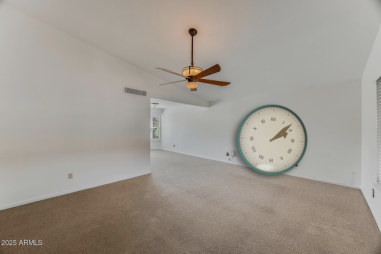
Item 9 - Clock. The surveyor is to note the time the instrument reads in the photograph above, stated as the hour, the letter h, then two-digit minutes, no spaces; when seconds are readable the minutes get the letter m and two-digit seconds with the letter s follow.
2h08
